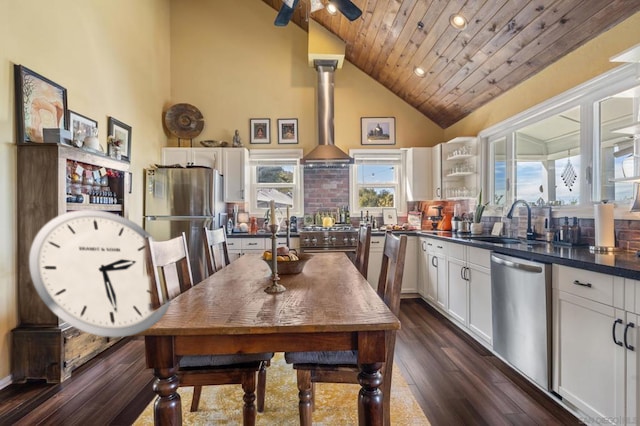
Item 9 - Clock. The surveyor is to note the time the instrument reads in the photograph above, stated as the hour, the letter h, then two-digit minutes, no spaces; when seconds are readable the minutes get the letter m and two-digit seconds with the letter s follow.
2h29
